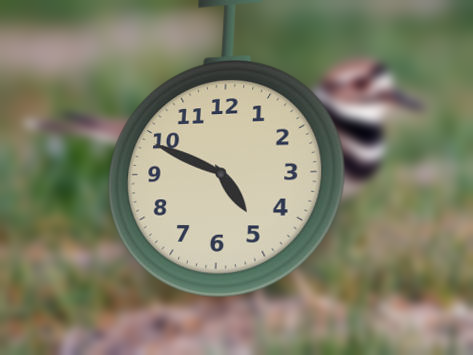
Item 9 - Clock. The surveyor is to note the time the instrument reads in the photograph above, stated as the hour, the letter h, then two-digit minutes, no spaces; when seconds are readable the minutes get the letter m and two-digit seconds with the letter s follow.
4h49
